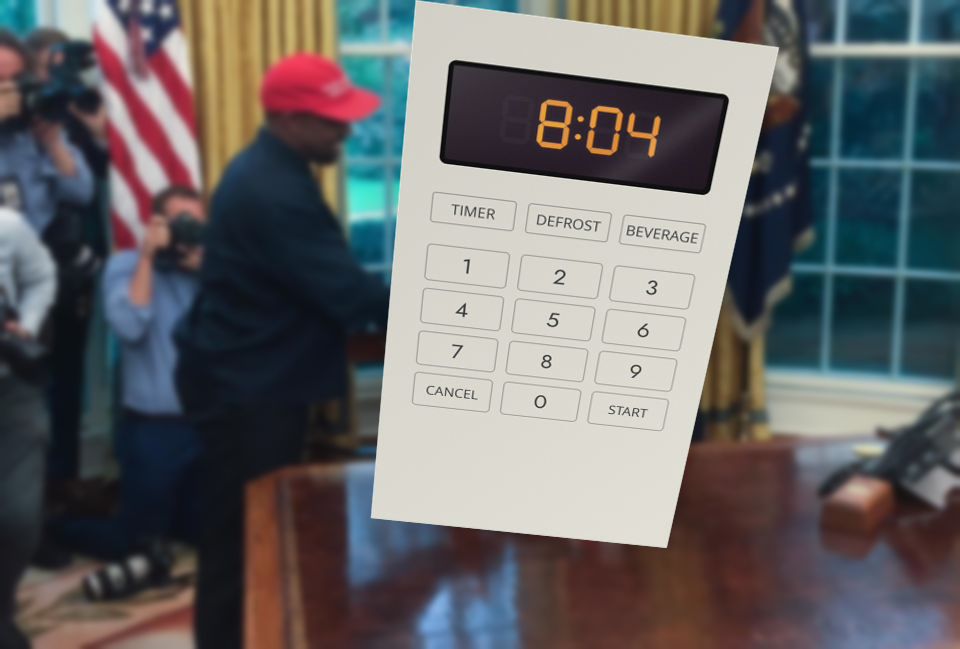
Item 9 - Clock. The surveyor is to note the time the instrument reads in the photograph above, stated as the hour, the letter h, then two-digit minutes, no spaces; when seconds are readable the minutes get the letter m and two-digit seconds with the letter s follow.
8h04
